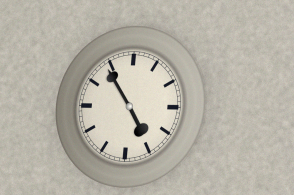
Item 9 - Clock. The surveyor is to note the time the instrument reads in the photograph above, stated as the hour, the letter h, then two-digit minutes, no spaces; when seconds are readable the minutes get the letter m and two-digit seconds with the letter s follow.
4h54
